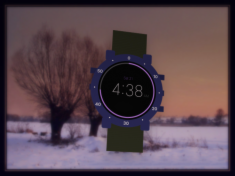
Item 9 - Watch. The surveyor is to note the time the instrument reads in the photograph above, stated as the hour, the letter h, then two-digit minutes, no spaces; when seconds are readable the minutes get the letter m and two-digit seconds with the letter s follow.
4h38
